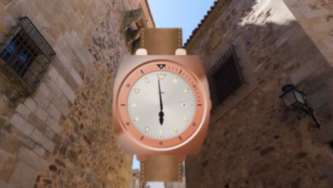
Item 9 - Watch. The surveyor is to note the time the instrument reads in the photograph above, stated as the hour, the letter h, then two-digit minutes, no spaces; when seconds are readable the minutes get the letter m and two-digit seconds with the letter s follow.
5h59
